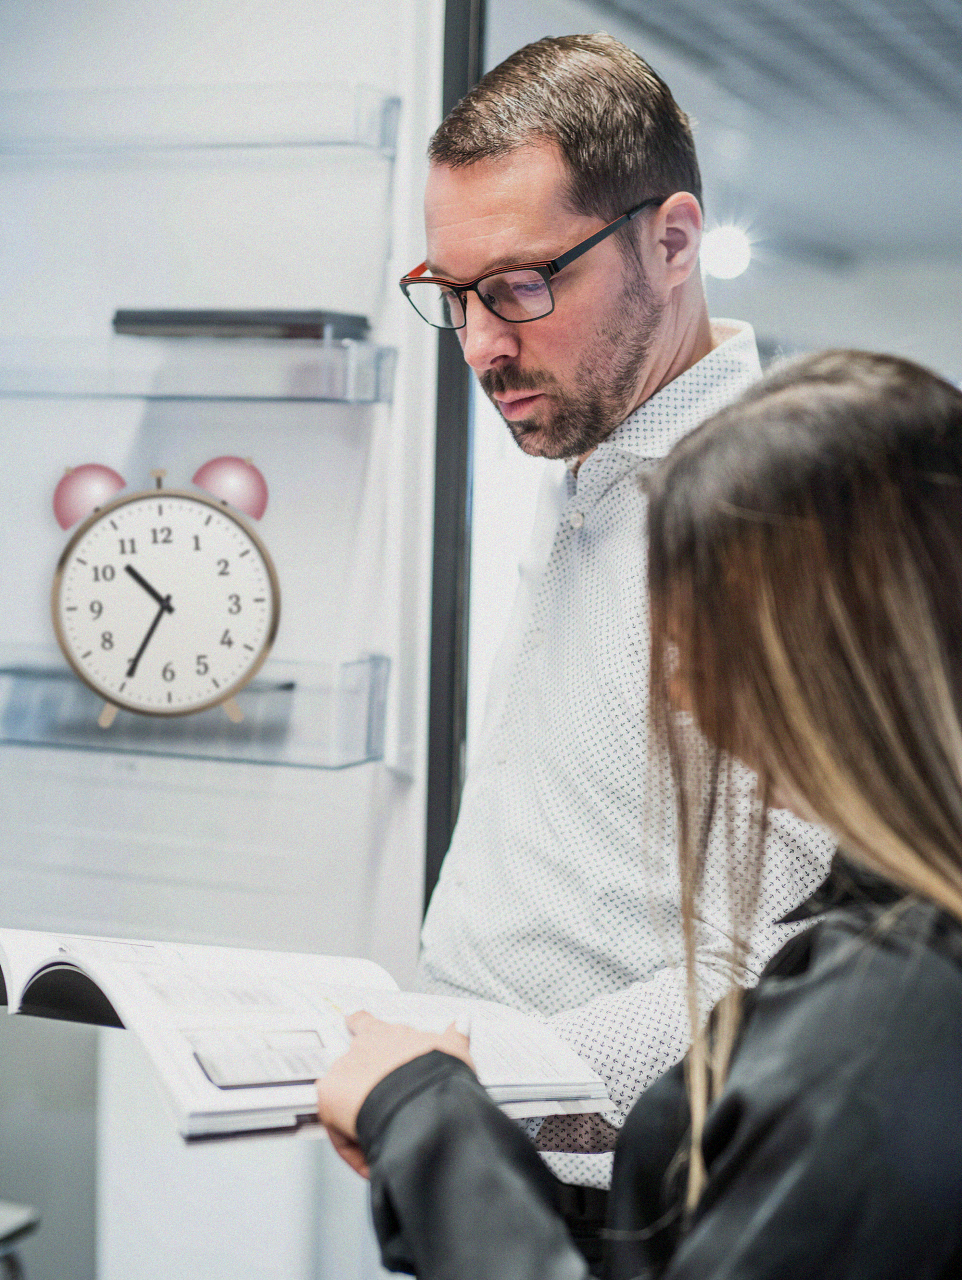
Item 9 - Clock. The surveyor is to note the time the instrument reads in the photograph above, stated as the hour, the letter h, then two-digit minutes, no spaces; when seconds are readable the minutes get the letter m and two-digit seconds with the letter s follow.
10h35
